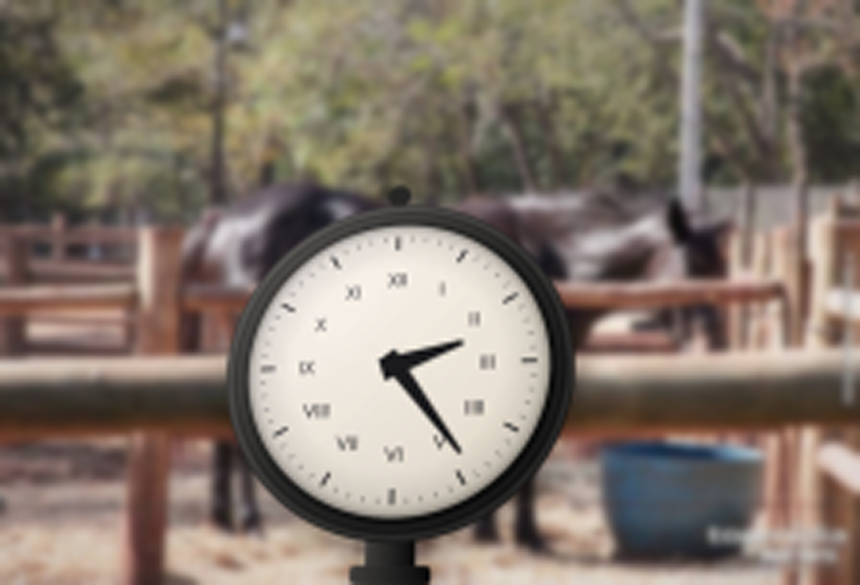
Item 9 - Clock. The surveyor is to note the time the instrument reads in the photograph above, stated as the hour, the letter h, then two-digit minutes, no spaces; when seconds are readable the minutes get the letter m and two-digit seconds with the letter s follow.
2h24
